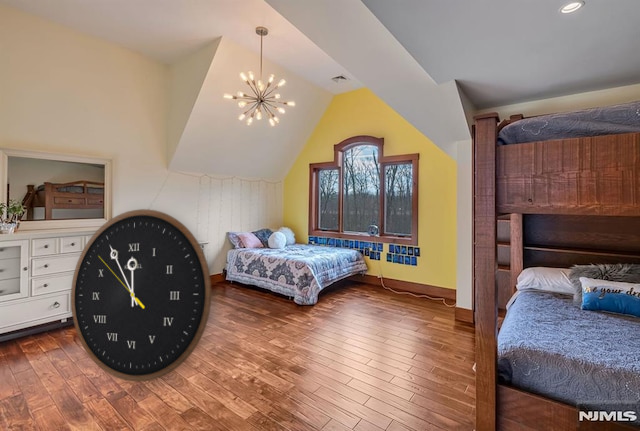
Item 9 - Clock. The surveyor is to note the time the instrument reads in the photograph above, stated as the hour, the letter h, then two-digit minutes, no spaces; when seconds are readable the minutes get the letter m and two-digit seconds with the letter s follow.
11h54m52s
